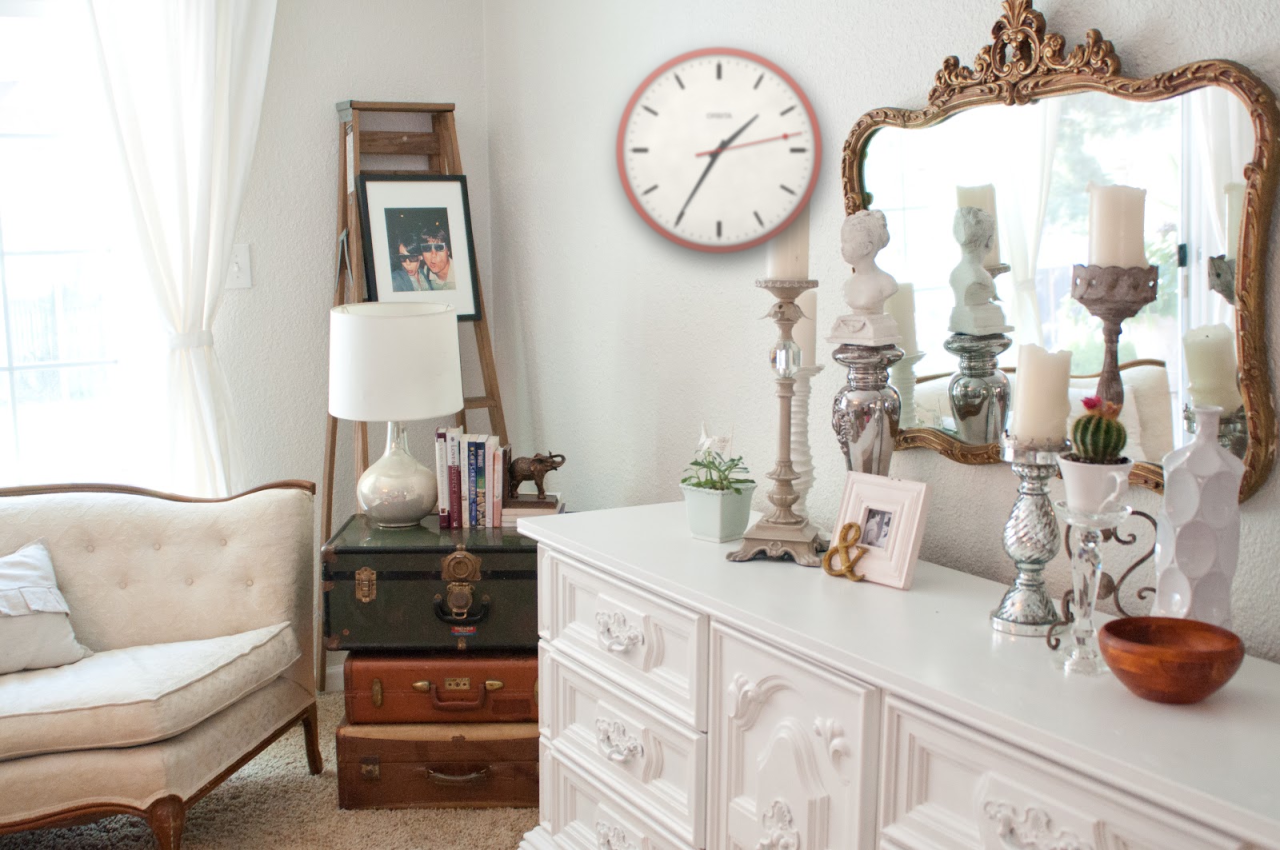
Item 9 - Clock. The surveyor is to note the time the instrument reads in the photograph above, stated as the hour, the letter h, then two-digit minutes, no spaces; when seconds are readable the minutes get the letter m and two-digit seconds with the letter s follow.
1h35m13s
